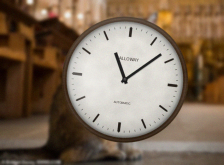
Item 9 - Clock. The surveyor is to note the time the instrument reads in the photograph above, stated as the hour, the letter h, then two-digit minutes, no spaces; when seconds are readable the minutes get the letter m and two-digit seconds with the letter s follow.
11h08
